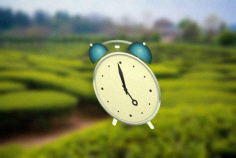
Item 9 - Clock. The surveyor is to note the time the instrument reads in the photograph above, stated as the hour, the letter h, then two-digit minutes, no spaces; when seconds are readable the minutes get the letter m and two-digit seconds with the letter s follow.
4h59
